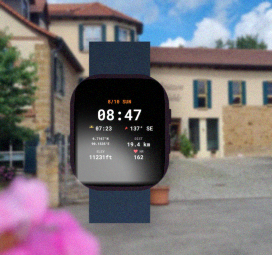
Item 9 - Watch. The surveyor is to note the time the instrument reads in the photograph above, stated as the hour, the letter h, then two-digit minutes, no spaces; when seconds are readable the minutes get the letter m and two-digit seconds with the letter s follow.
8h47
